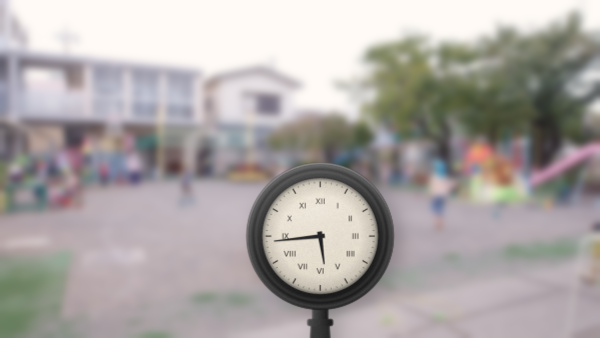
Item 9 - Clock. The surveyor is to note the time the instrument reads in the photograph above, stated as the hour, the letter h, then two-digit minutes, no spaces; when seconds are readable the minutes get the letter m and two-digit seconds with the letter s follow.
5h44
